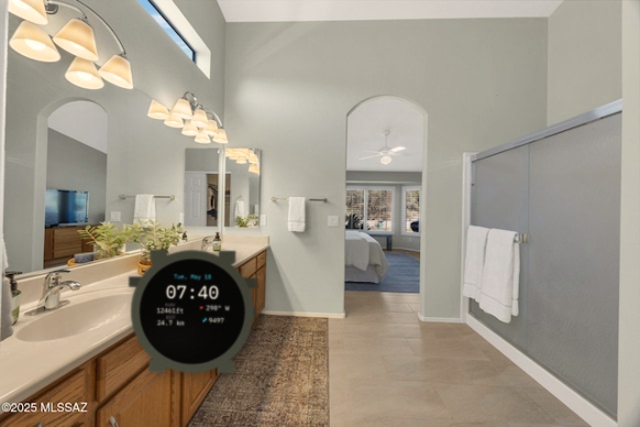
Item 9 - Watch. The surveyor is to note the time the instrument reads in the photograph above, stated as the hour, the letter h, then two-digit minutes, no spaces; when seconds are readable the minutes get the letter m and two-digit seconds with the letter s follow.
7h40
